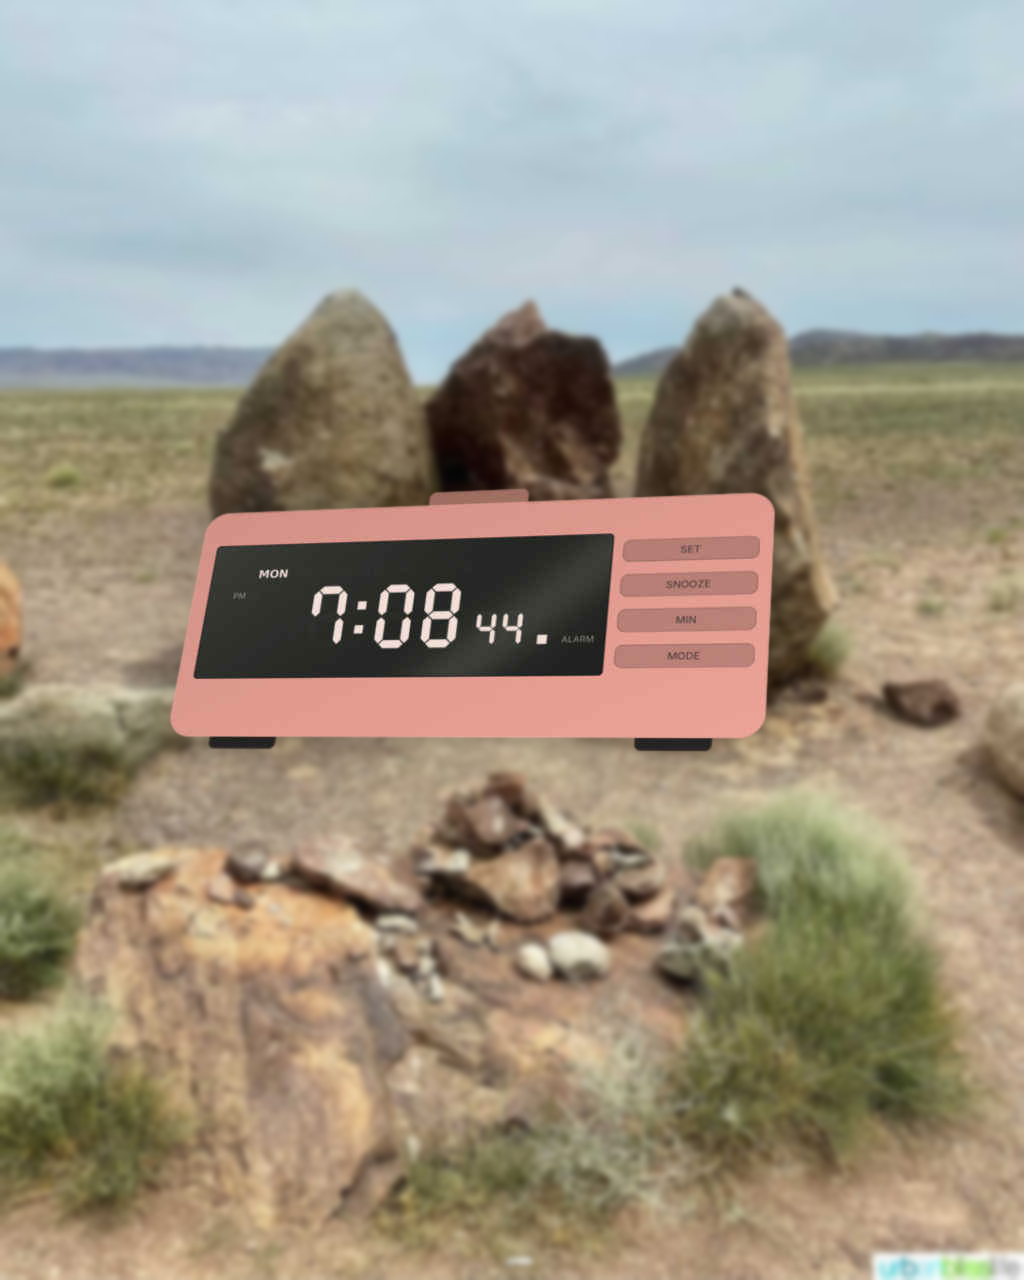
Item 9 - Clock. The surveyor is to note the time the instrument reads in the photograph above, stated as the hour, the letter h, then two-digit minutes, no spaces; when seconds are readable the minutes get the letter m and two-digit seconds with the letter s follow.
7h08m44s
